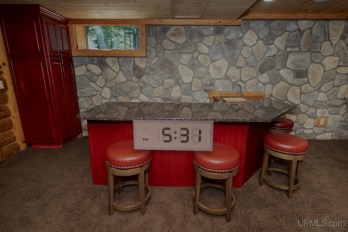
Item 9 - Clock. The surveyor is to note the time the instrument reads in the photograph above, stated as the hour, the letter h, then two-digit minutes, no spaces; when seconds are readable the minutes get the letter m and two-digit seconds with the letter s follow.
5h31
